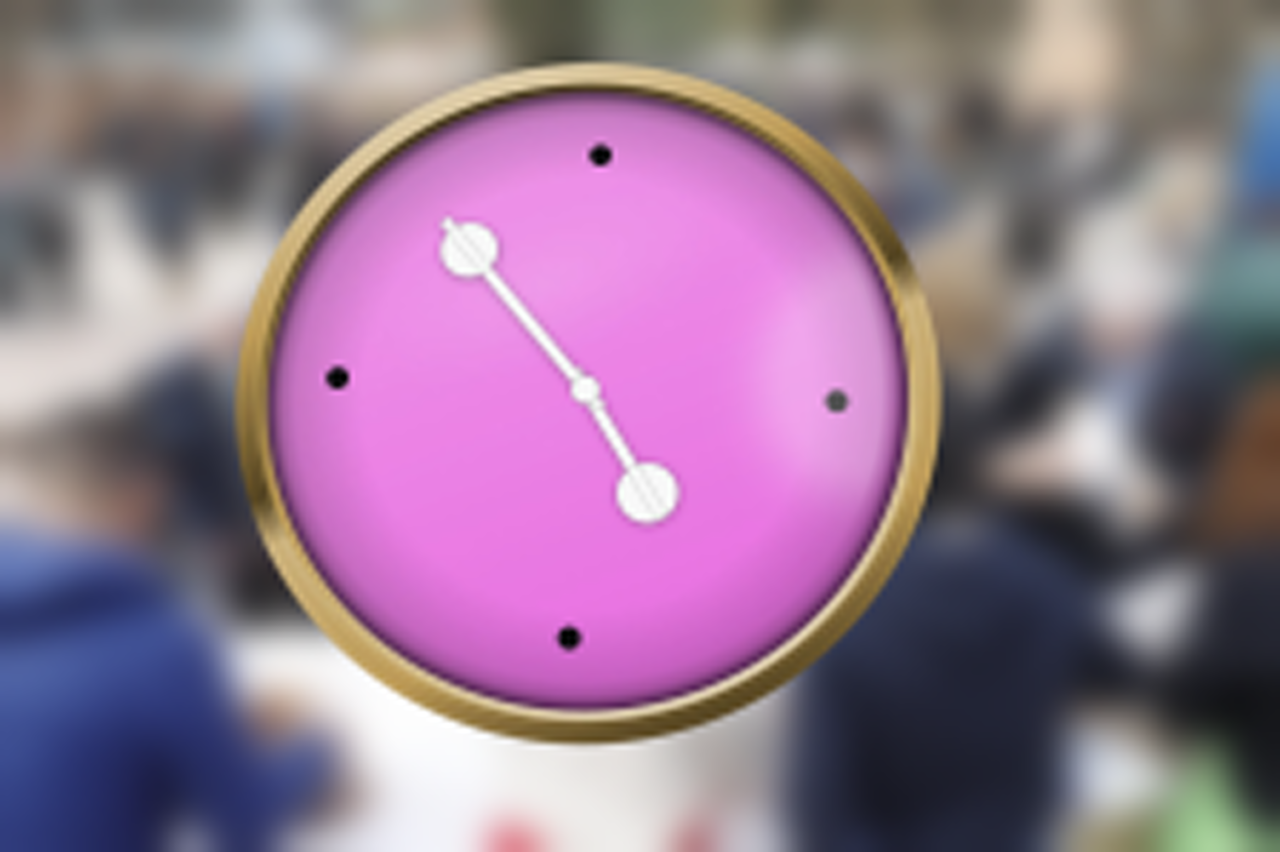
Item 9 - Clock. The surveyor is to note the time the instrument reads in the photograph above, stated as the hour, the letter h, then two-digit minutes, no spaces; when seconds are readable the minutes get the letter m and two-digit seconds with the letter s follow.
4h53
